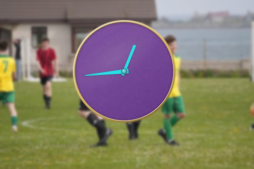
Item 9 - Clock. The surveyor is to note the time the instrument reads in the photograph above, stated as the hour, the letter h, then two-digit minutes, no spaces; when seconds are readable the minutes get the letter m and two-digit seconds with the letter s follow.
12h44
